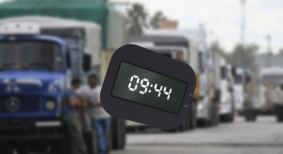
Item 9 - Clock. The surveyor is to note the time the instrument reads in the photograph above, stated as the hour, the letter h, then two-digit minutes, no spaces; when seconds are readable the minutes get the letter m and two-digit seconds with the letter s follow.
9h44
